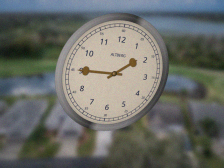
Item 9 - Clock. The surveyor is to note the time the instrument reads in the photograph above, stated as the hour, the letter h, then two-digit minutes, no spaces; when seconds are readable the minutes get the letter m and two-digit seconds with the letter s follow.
1h45
